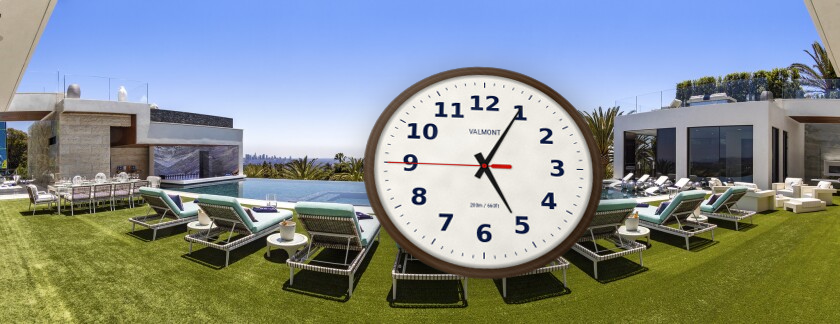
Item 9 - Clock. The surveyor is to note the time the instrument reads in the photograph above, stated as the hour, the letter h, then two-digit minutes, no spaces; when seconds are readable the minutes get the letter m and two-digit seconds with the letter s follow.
5h04m45s
